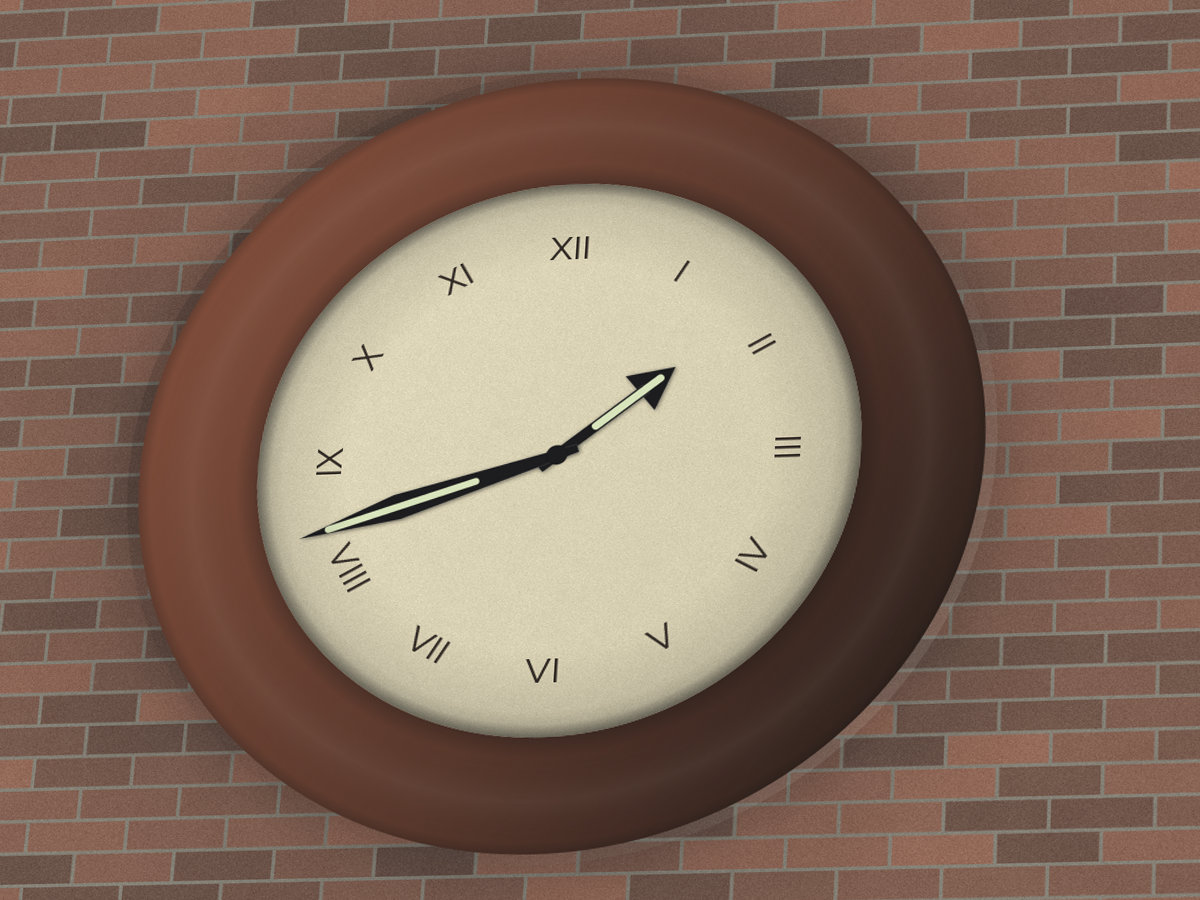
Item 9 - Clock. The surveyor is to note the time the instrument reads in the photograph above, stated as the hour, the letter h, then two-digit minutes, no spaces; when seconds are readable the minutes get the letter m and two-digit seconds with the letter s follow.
1h42
